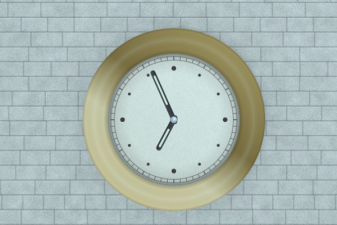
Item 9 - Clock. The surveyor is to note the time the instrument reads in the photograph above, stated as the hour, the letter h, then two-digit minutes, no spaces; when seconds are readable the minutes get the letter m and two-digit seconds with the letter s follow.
6h56
